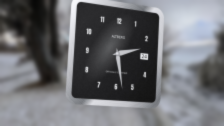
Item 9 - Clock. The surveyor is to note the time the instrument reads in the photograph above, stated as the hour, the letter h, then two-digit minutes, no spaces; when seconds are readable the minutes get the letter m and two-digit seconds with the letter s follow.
2h28
